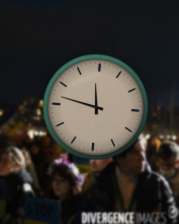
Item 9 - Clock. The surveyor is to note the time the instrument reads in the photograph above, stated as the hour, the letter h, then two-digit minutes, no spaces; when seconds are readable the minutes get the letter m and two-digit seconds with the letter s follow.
11h47
